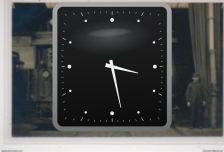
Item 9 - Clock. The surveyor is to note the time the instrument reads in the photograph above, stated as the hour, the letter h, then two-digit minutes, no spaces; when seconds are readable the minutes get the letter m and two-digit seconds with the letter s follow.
3h28
